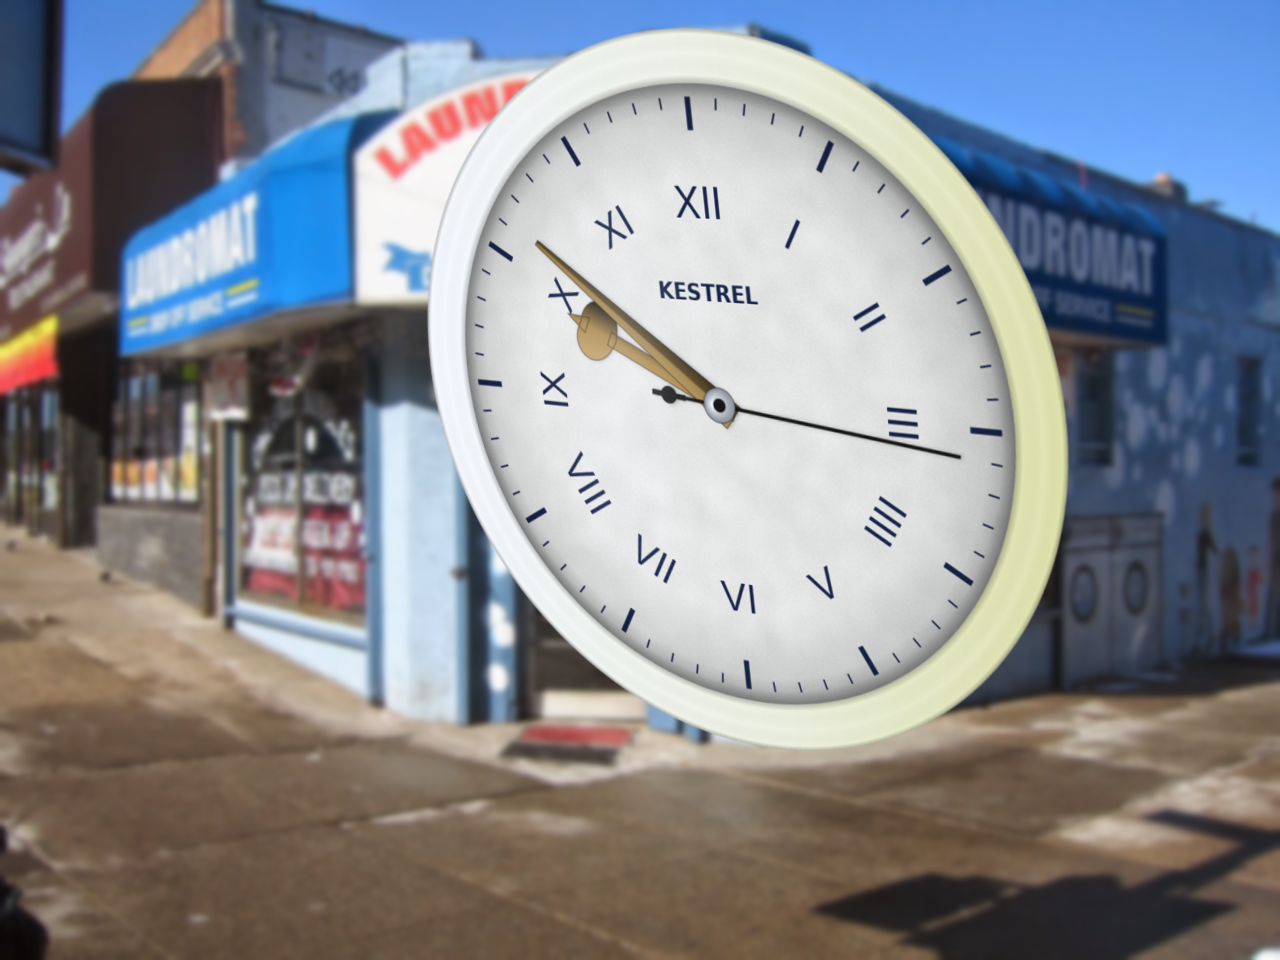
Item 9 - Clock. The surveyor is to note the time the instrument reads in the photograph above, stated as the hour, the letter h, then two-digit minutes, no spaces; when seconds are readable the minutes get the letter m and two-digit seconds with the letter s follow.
9h51m16s
